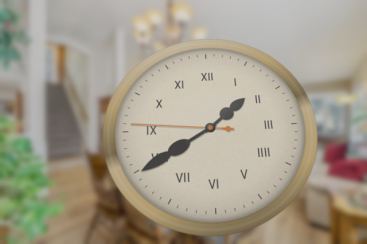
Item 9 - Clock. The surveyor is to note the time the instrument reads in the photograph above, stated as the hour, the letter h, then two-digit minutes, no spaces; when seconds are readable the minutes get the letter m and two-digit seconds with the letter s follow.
1h39m46s
